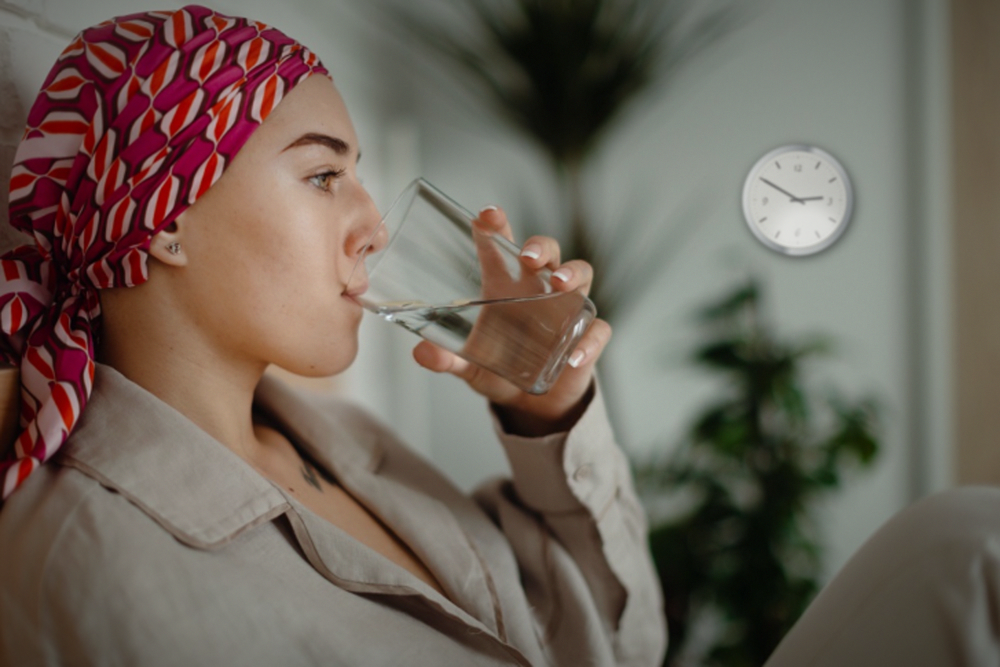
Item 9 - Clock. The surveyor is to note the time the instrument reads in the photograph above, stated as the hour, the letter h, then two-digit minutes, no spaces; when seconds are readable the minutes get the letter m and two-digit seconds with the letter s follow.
2h50
